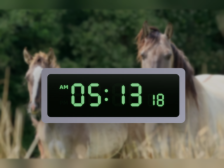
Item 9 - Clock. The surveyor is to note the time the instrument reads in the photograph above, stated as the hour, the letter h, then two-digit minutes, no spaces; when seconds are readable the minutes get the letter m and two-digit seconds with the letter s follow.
5h13m18s
